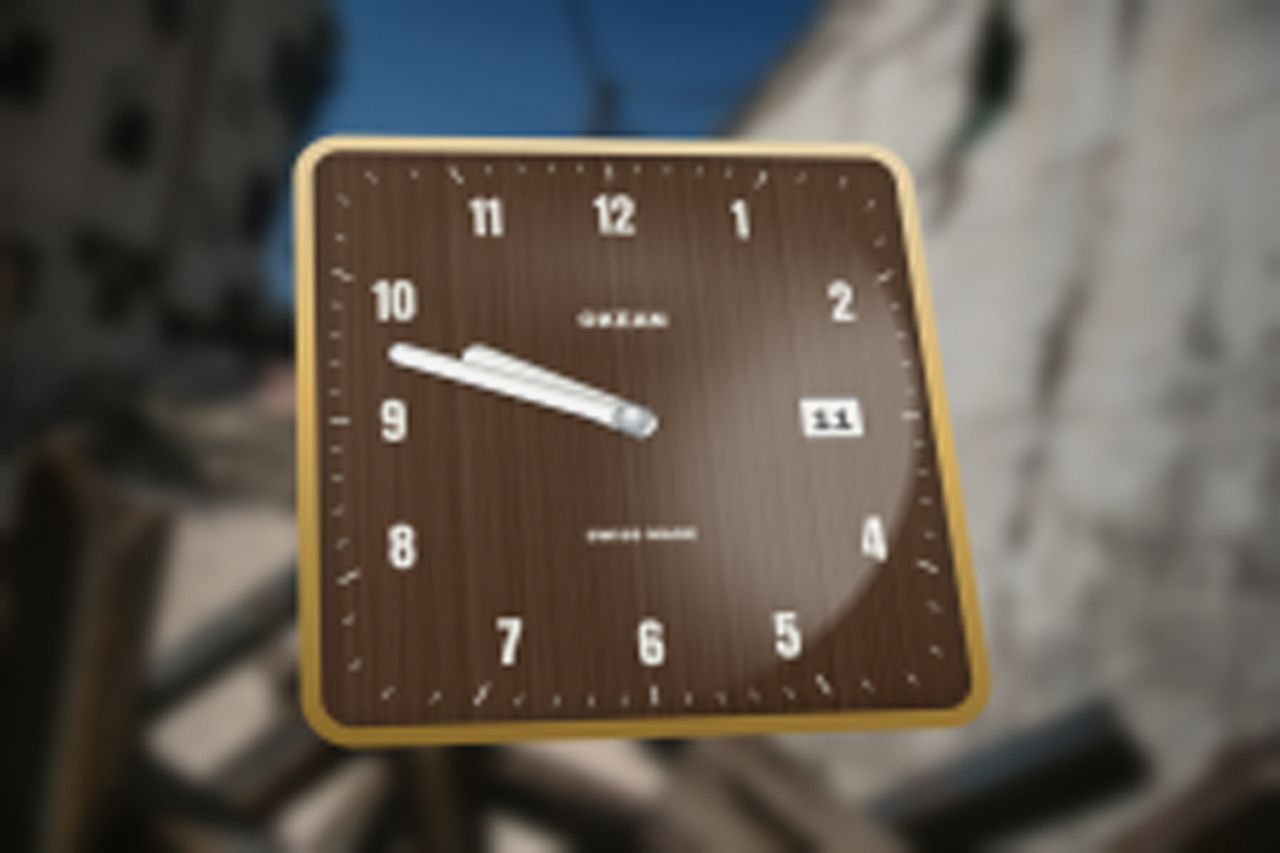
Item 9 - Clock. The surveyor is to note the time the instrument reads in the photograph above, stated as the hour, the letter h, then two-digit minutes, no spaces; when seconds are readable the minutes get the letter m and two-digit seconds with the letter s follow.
9h48
